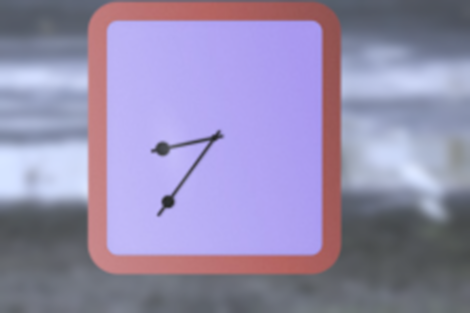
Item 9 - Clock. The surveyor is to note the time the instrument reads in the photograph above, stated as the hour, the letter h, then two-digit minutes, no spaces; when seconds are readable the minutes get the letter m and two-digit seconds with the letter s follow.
8h36
